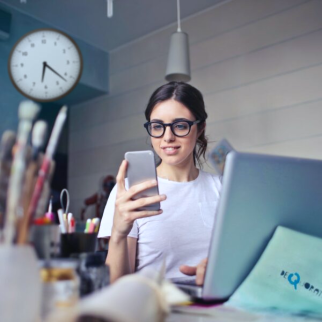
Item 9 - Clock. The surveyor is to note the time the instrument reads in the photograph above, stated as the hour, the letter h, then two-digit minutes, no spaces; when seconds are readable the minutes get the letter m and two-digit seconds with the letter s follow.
6h22
